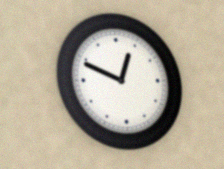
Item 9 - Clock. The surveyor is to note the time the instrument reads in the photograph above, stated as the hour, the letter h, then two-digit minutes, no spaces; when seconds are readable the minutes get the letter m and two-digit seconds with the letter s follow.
12h49
